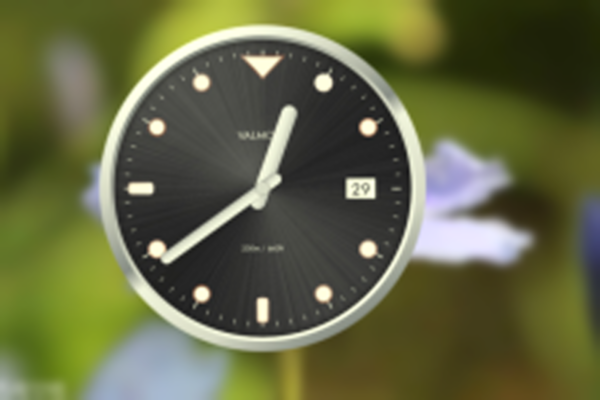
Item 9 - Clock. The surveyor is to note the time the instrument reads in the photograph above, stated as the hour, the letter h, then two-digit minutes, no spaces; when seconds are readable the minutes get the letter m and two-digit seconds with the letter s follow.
12h39
